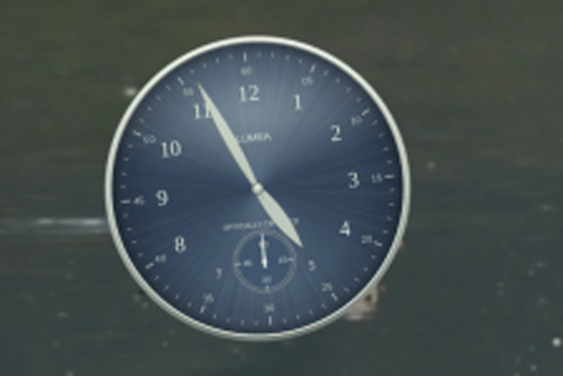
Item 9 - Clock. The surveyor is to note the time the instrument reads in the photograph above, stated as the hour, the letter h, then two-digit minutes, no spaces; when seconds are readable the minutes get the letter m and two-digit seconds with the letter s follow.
4h56
